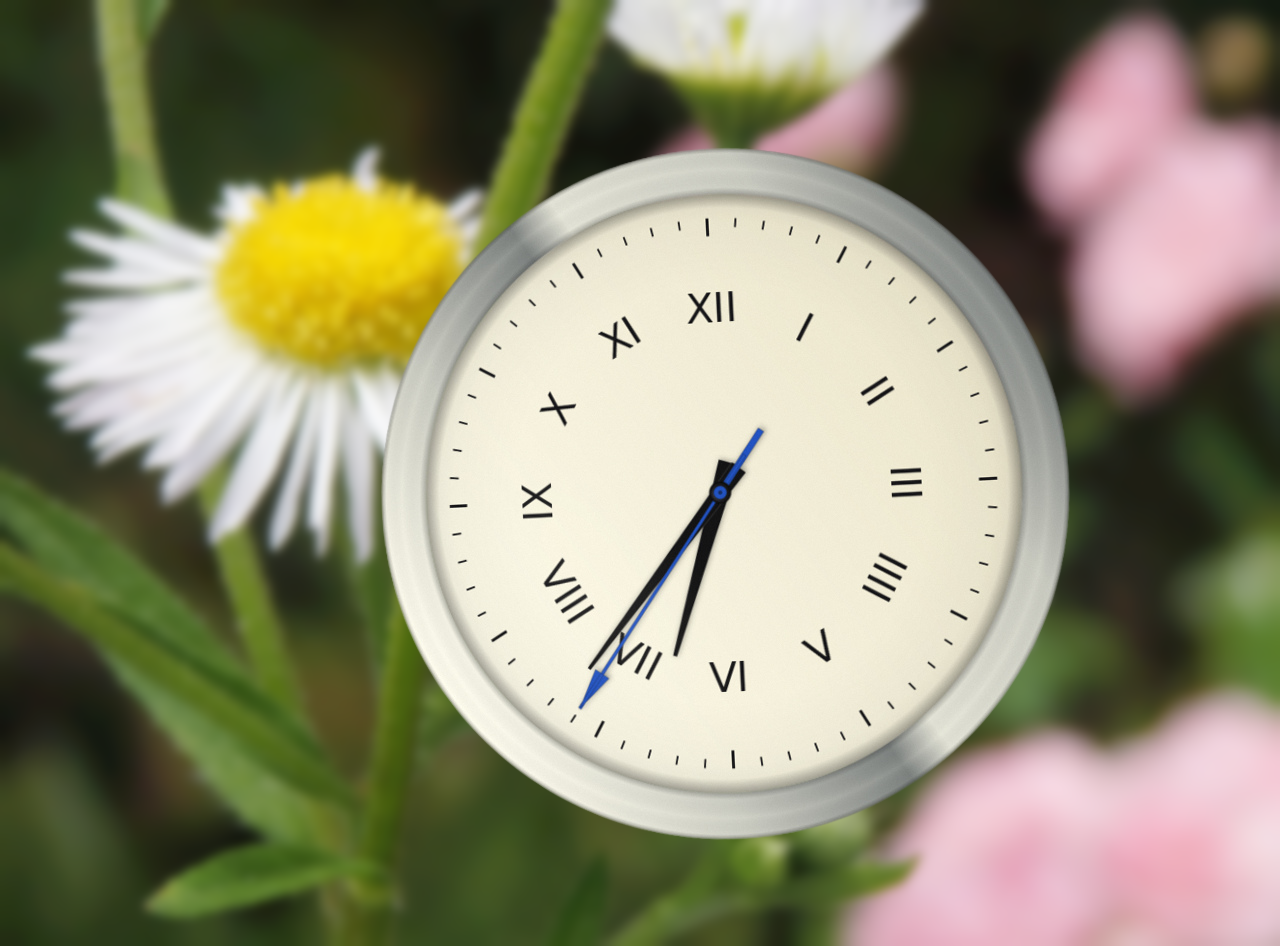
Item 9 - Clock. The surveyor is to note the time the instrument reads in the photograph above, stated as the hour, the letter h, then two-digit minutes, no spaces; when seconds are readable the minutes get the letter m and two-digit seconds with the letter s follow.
6h36m36s
